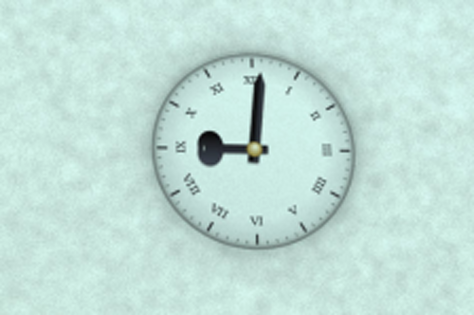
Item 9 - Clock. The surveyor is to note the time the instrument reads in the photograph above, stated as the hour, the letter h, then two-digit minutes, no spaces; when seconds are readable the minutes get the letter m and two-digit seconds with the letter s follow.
9h01
